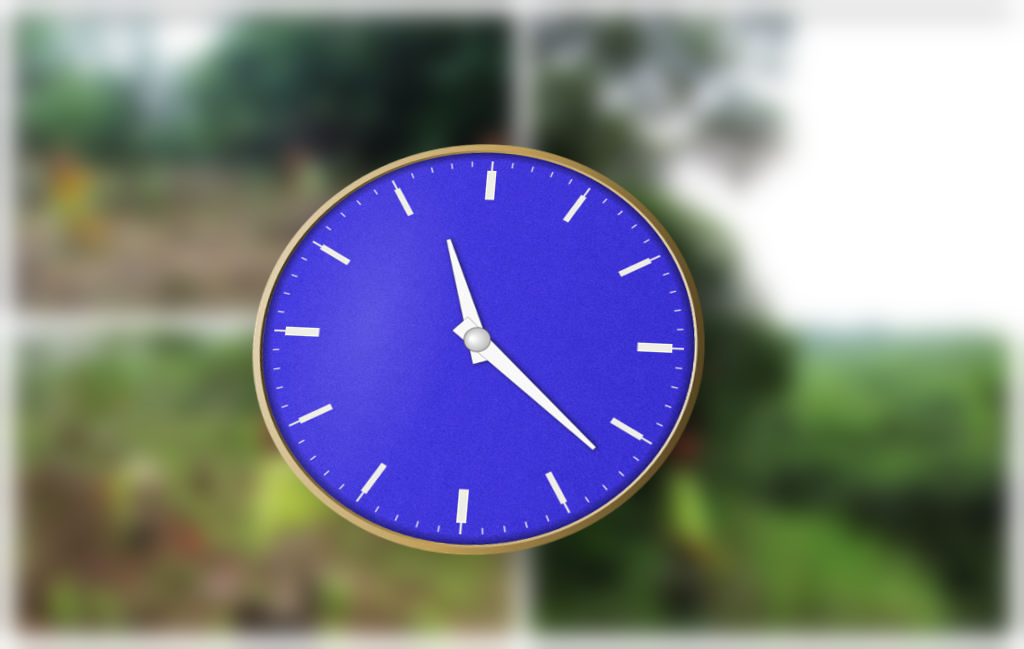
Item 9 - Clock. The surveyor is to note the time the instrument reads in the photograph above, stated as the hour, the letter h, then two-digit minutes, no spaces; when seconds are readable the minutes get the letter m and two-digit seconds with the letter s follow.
11h22
